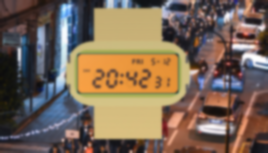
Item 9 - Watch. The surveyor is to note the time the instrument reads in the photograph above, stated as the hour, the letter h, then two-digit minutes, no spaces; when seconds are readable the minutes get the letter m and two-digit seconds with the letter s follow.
20h42m31s
